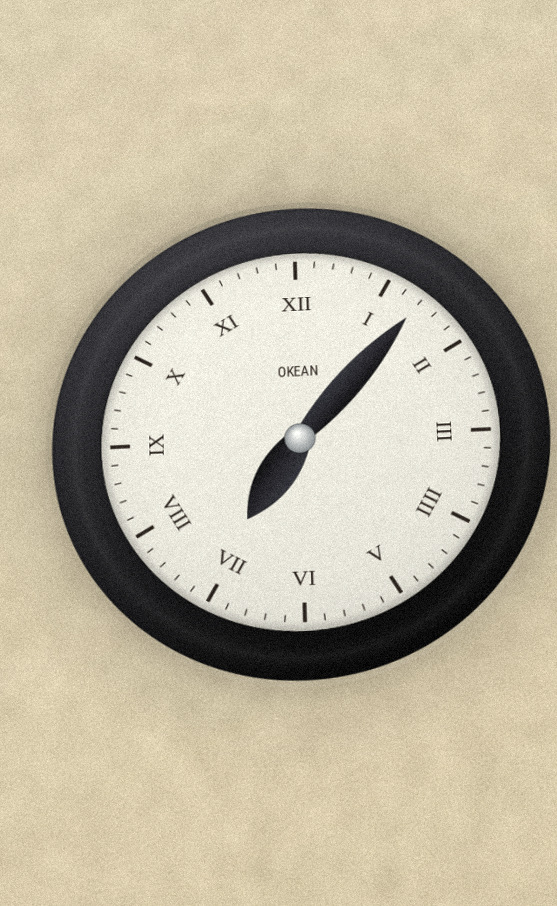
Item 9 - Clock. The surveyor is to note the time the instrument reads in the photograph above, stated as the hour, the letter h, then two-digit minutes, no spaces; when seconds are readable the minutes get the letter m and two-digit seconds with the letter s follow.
7h07
